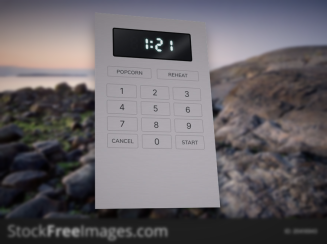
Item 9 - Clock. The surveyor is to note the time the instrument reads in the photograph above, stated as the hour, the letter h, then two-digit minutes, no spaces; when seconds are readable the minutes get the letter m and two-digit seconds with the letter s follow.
1h21
